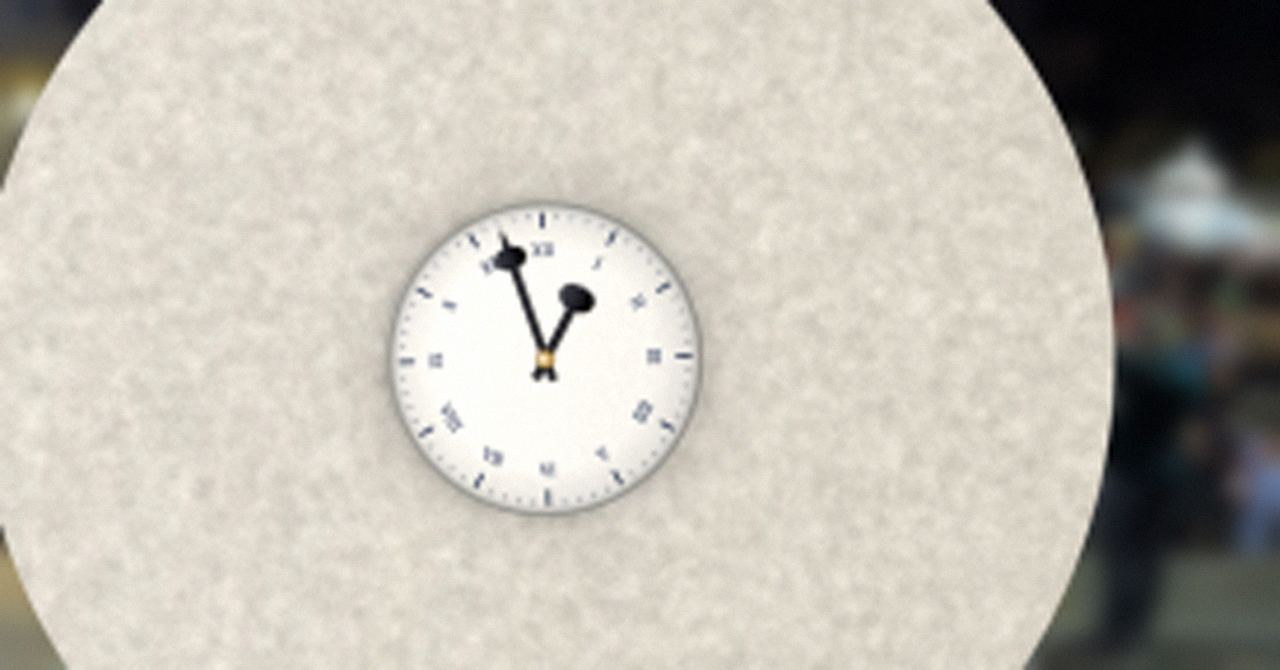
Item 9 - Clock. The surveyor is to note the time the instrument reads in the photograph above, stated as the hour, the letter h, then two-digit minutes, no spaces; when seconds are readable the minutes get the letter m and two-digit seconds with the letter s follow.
12h57
